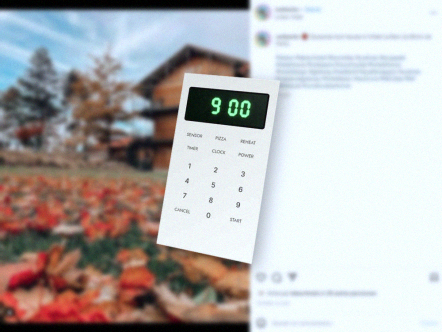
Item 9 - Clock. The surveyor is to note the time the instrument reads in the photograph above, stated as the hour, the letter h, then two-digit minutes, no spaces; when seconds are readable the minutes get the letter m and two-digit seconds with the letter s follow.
9h00
